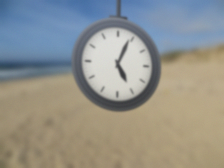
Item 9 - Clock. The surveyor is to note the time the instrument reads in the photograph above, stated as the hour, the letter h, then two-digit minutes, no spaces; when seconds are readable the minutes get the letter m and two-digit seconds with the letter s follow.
5h04
